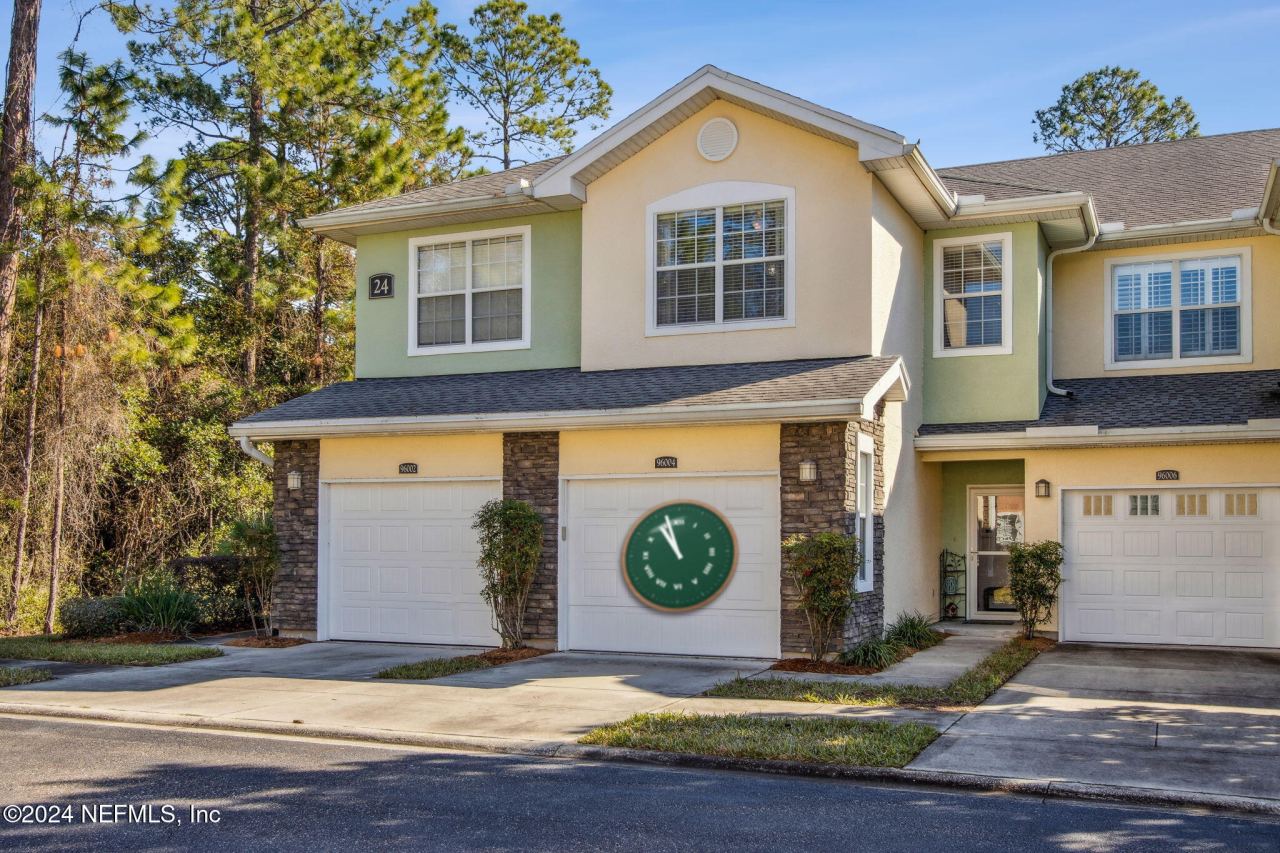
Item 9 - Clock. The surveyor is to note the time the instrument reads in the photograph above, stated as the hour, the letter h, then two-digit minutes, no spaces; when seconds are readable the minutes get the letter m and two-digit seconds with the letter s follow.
10h57
